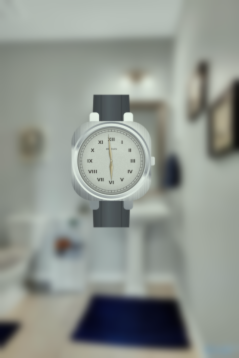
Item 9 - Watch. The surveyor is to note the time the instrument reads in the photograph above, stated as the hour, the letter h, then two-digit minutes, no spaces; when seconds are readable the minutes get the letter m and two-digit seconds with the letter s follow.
5h59
